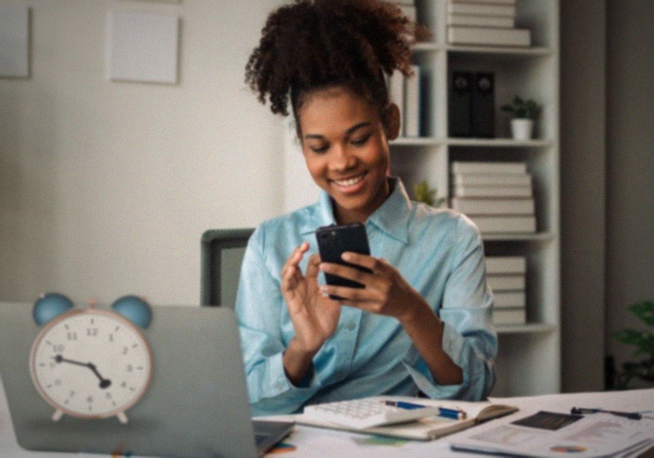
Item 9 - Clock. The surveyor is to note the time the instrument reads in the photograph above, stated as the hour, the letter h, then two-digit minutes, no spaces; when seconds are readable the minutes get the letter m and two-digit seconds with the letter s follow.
4h47
